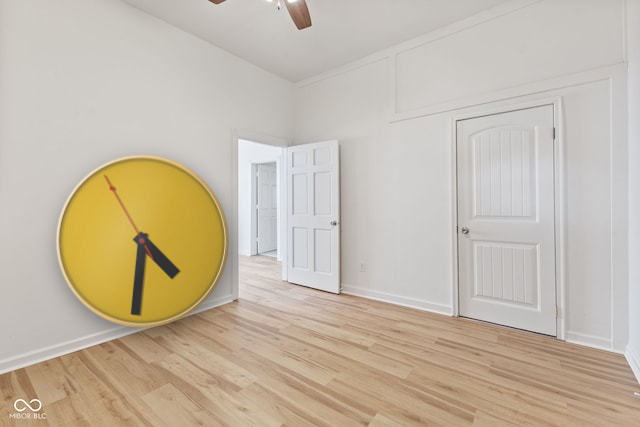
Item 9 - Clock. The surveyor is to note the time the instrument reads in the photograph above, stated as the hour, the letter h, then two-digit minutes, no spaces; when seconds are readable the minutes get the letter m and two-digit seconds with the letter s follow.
4h30m55s
